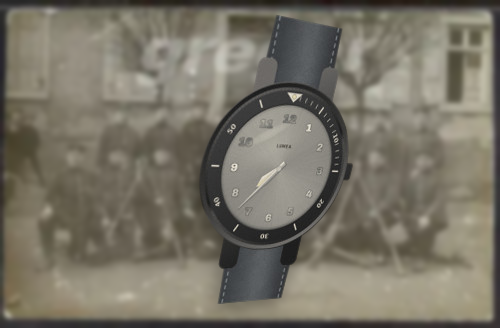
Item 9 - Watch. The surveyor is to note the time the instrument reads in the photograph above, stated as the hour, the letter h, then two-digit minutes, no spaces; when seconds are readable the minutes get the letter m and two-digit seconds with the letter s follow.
7h37
